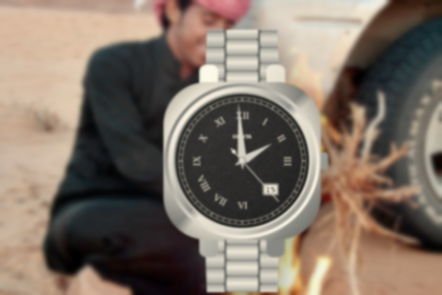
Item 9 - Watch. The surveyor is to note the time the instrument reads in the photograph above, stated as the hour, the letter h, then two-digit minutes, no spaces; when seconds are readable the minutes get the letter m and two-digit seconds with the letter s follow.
1h59m23s
